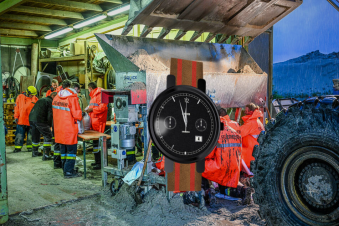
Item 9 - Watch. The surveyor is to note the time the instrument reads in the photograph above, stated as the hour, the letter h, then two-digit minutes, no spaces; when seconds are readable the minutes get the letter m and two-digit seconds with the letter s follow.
11h57
